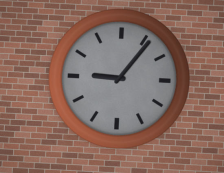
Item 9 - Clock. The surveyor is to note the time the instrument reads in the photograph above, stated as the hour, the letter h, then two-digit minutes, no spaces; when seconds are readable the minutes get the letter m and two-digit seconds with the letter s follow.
9h06
